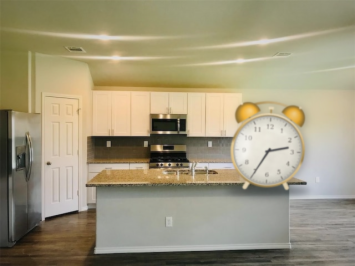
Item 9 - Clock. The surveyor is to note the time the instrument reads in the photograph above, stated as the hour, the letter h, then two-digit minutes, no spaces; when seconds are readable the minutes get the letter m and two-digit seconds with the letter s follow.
2h35
